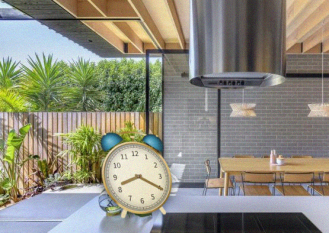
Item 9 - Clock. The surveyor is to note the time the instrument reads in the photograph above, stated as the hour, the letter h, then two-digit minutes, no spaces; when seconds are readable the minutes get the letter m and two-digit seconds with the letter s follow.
8h20
